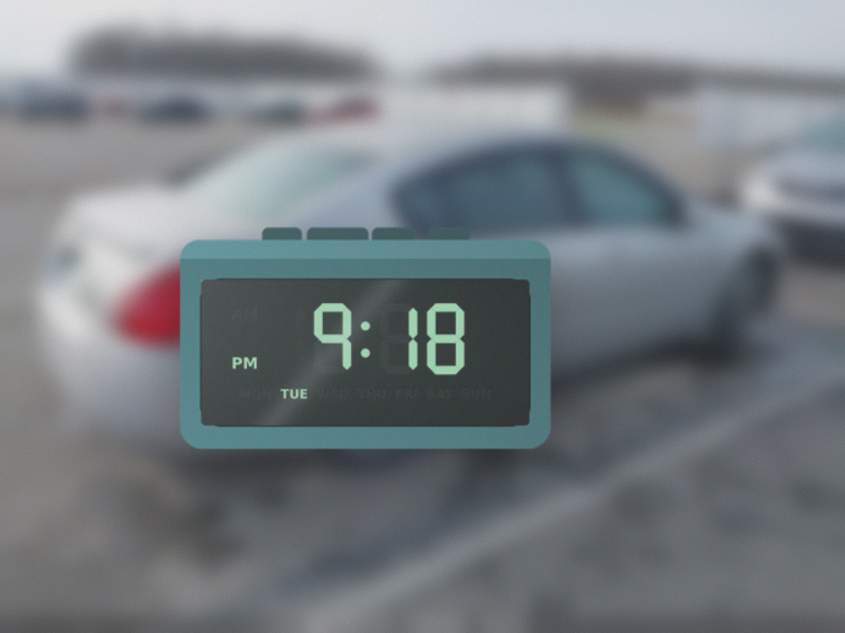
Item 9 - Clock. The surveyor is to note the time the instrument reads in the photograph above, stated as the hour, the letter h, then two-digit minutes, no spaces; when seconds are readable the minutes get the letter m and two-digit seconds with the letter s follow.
9h18
